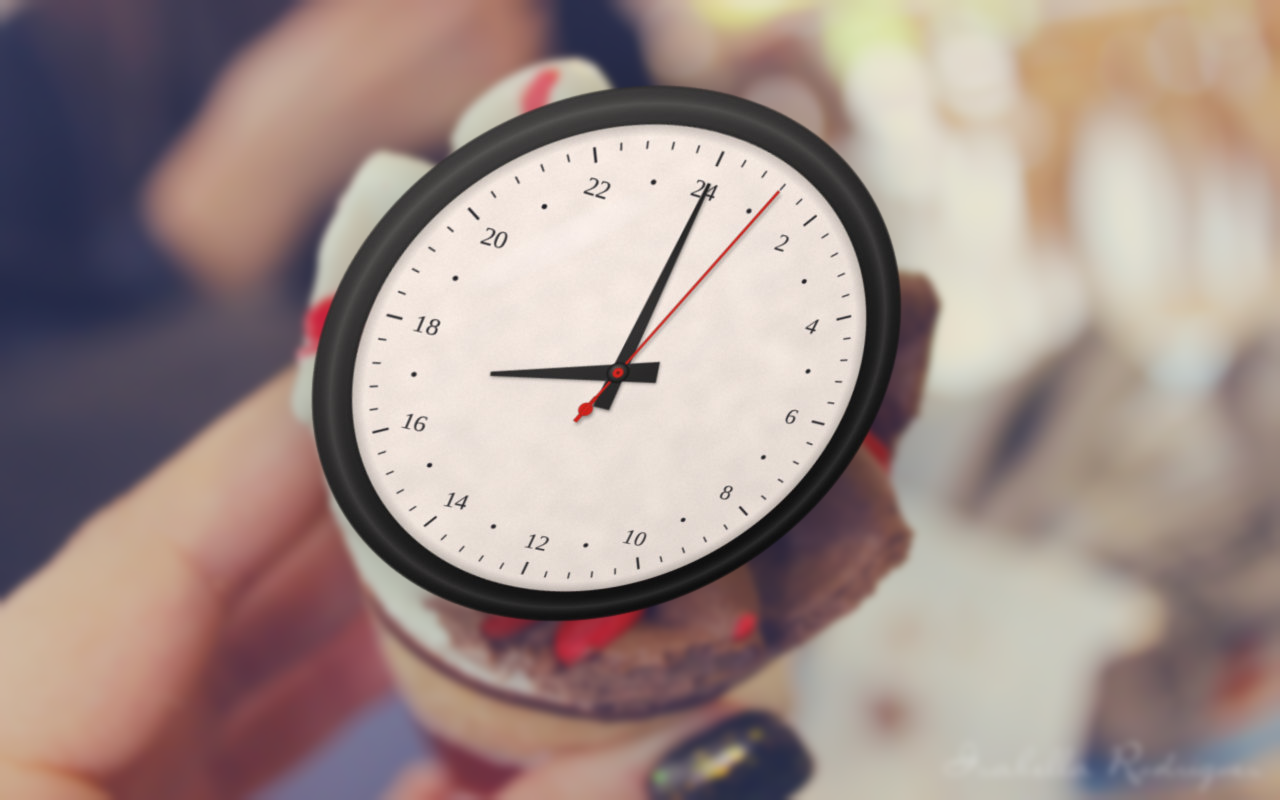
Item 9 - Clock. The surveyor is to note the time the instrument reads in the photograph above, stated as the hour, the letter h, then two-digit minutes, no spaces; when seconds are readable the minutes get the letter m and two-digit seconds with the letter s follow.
17h00m03s
